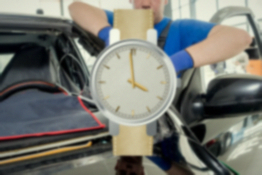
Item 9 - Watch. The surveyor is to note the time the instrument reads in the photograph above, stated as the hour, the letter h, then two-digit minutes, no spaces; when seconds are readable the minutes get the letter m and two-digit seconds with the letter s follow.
3h59
